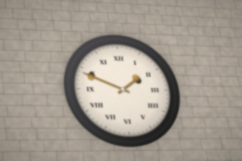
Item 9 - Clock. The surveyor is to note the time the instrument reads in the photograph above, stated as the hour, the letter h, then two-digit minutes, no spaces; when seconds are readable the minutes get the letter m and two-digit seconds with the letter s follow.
1h49
